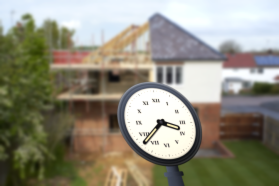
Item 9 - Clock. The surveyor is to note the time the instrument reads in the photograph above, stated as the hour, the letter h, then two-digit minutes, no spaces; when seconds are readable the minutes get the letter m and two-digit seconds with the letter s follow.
3h38
